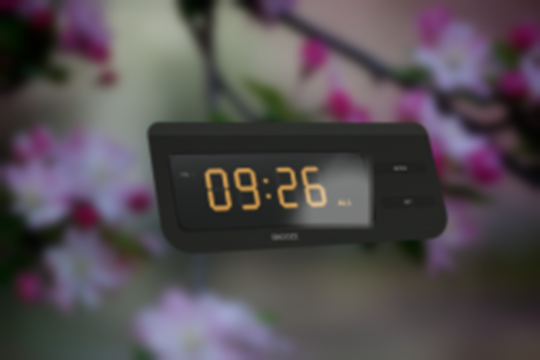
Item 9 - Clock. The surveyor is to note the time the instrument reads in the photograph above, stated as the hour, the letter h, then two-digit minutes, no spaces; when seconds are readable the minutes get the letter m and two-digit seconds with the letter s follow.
9h26
